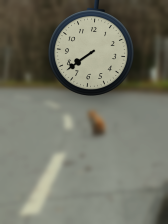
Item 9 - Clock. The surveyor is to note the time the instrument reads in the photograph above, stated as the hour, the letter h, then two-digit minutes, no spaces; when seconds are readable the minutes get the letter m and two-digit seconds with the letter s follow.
7h38
